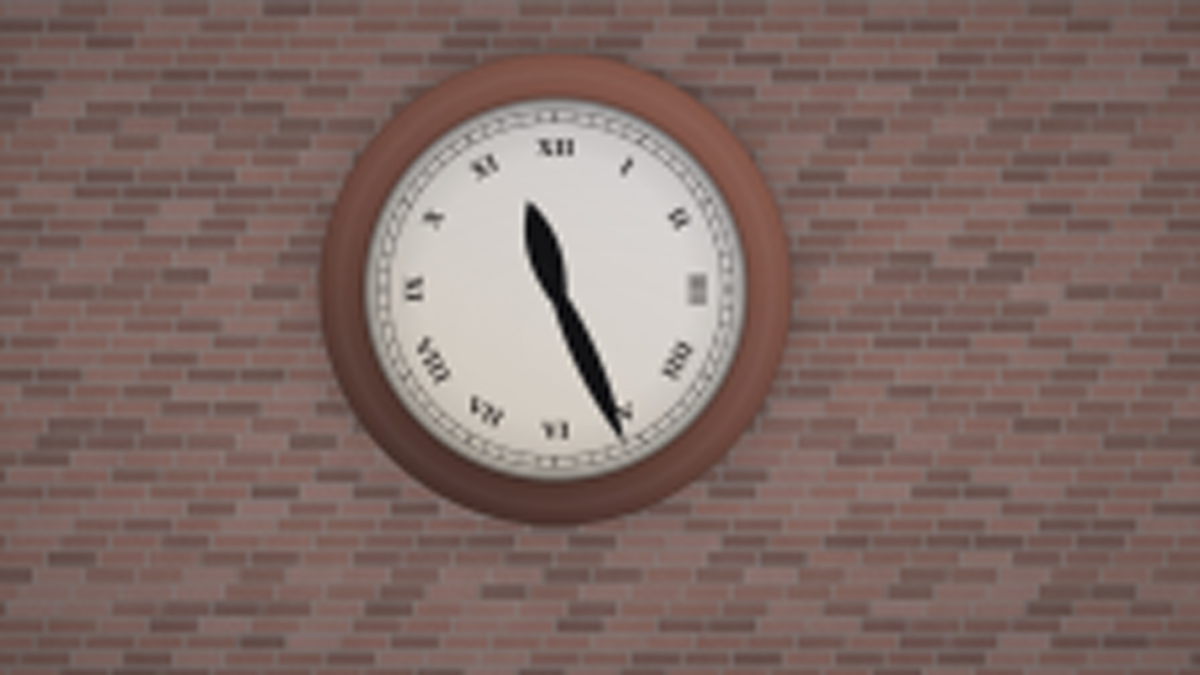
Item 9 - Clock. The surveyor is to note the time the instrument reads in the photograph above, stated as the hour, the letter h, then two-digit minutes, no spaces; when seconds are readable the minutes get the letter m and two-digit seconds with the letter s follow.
11h26
